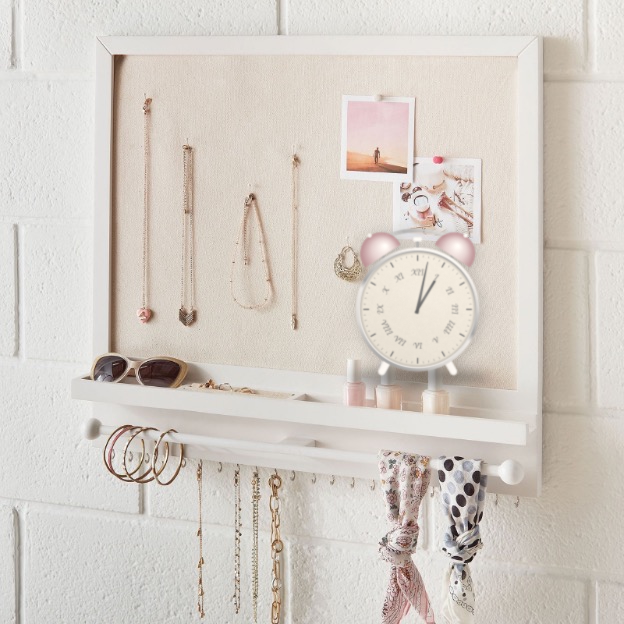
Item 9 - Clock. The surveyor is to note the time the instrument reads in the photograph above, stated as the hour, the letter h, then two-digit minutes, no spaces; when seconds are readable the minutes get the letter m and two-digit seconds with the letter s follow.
1h02
